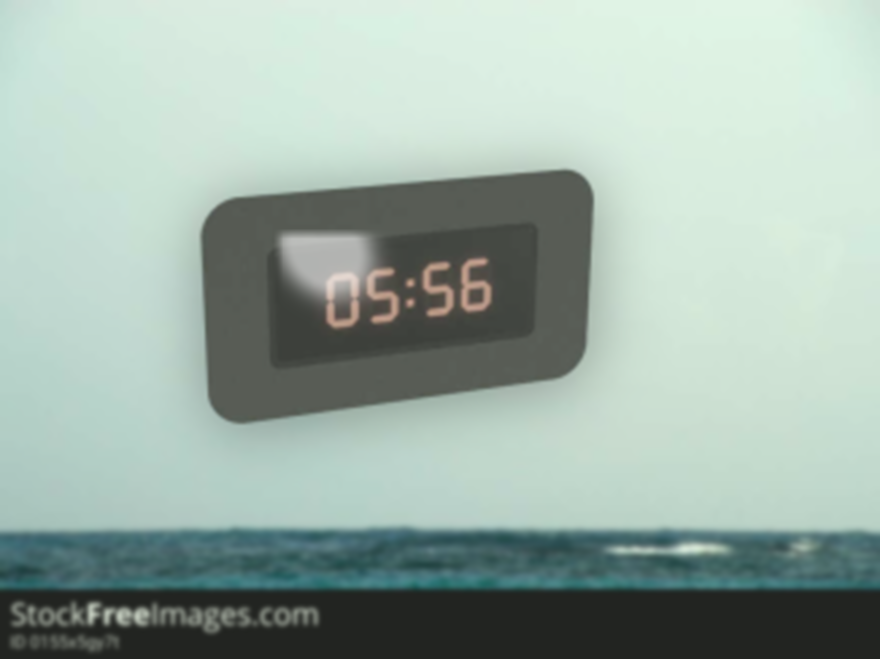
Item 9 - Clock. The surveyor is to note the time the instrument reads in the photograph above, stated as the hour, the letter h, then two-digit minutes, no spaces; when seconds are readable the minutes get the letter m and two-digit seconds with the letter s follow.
5h56
